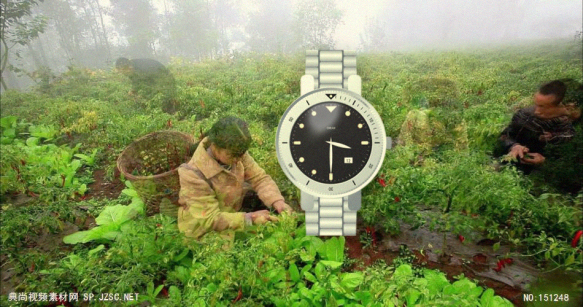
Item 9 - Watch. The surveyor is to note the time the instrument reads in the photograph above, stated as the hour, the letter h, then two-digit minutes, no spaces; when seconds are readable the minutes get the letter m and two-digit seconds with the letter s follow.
3h30
